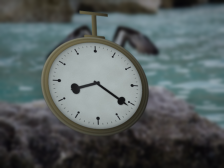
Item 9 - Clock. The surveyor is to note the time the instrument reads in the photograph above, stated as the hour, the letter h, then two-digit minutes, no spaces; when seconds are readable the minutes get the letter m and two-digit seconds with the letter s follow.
8h21
